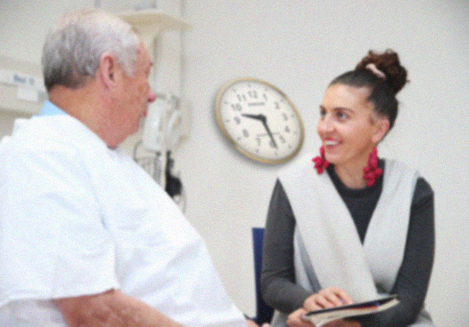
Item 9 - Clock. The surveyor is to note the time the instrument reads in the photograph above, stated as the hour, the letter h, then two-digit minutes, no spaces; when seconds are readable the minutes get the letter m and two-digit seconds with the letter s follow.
9h29
